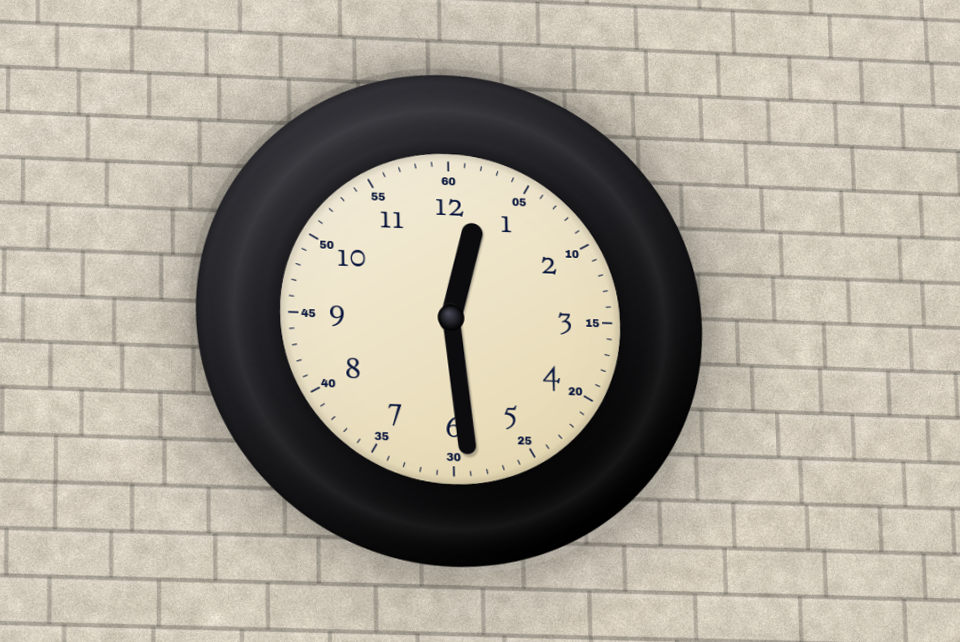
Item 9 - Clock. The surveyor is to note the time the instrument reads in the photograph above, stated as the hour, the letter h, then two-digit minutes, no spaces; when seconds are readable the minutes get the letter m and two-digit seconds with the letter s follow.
12h29
